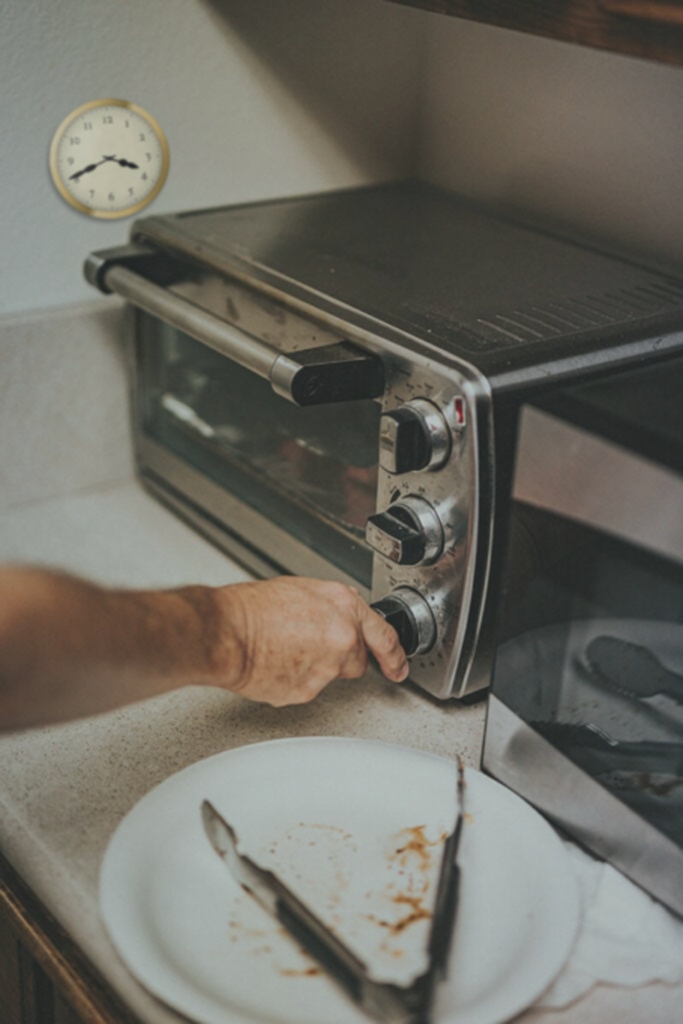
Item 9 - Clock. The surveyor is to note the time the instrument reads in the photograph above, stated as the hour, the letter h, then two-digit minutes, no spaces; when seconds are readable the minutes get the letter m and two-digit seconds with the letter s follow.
3h41
